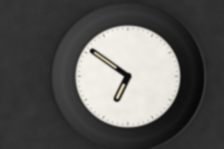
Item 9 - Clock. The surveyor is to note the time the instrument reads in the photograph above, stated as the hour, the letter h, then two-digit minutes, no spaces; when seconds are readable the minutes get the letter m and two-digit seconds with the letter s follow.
6h51
